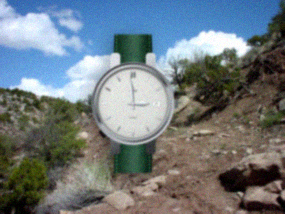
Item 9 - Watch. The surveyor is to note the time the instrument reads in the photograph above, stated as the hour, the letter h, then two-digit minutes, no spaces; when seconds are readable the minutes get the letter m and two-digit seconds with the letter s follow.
2h59
